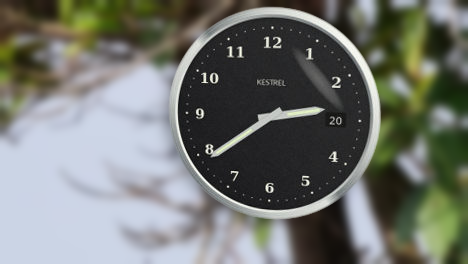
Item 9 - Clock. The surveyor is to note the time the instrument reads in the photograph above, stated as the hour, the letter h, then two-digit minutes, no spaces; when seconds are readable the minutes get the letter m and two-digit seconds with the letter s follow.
2h39
